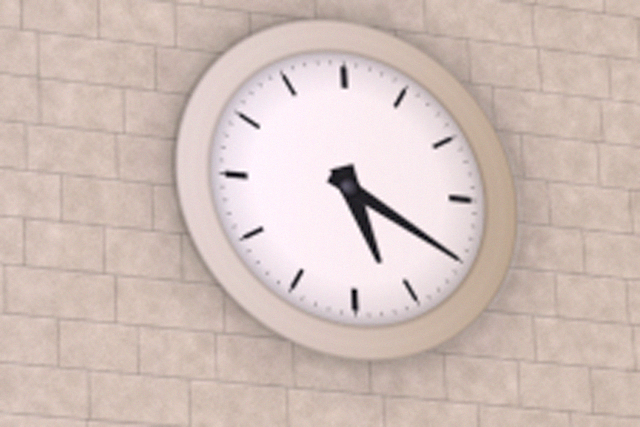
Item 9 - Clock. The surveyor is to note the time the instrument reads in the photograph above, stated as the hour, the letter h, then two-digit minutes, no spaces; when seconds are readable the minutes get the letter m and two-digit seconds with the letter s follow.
5h20
